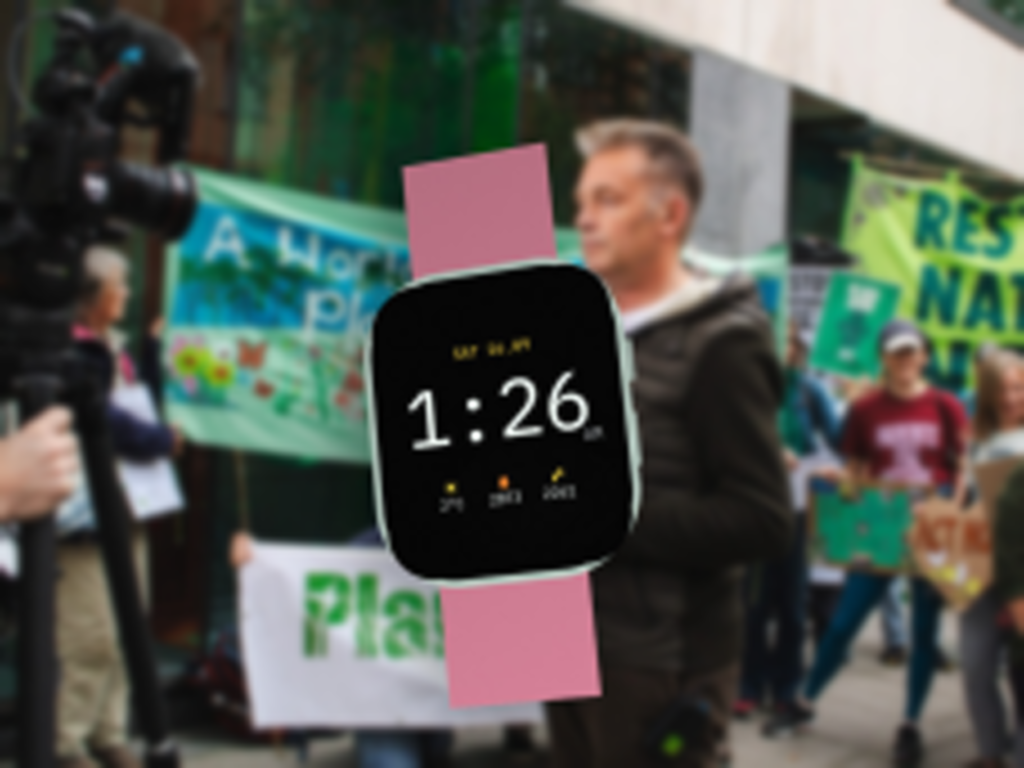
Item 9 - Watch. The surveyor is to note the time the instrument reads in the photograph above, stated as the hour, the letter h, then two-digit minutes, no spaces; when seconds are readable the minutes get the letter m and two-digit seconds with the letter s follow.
1h26
